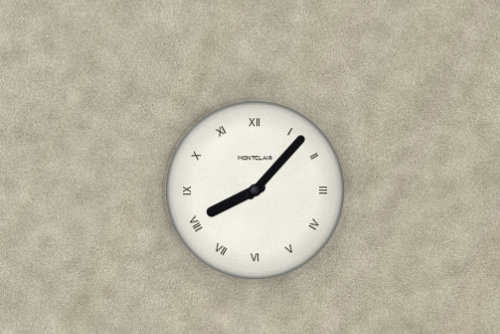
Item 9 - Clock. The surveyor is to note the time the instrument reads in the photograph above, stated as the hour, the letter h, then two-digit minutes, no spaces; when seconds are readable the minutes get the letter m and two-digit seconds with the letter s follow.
8h07
